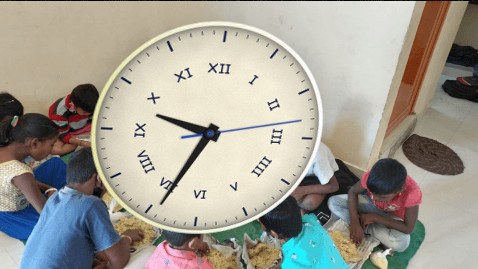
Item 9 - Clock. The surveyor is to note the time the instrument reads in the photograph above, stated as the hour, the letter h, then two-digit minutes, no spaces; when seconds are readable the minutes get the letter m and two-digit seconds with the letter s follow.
9h34m13s
